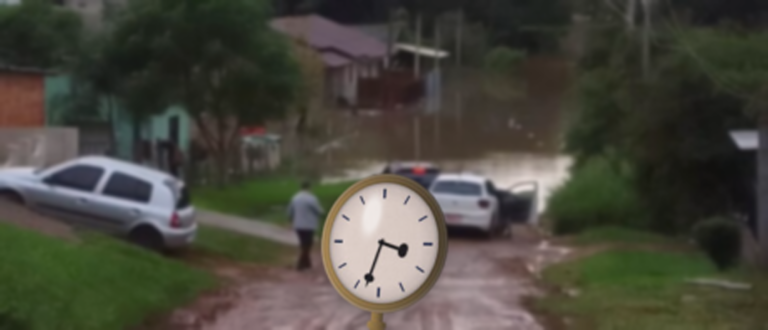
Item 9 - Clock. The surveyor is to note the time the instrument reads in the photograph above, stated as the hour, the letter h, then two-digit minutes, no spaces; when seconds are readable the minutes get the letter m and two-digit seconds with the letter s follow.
3h33
